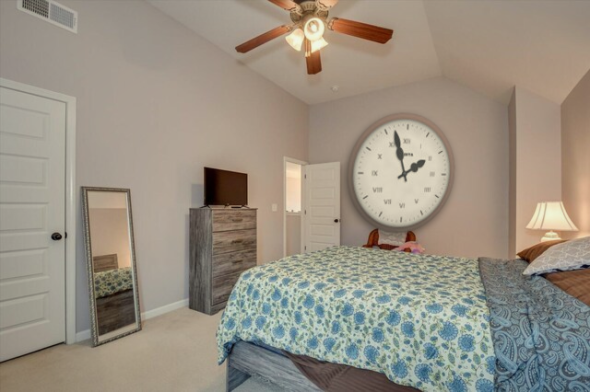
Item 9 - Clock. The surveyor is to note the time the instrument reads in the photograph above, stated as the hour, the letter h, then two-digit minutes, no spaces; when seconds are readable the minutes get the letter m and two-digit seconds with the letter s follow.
1h57
